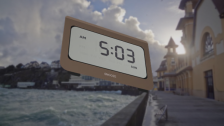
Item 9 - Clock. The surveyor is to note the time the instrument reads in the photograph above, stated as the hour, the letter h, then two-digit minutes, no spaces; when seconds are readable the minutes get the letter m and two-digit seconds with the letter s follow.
5h03
